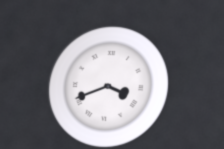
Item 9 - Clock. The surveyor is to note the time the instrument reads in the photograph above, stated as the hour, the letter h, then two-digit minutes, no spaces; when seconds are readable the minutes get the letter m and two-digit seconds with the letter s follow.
3h41
